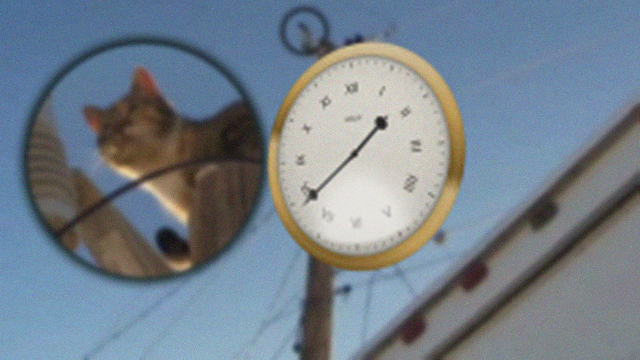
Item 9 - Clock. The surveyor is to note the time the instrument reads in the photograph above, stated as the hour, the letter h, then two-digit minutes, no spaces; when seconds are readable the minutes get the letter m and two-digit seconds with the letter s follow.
1h39
